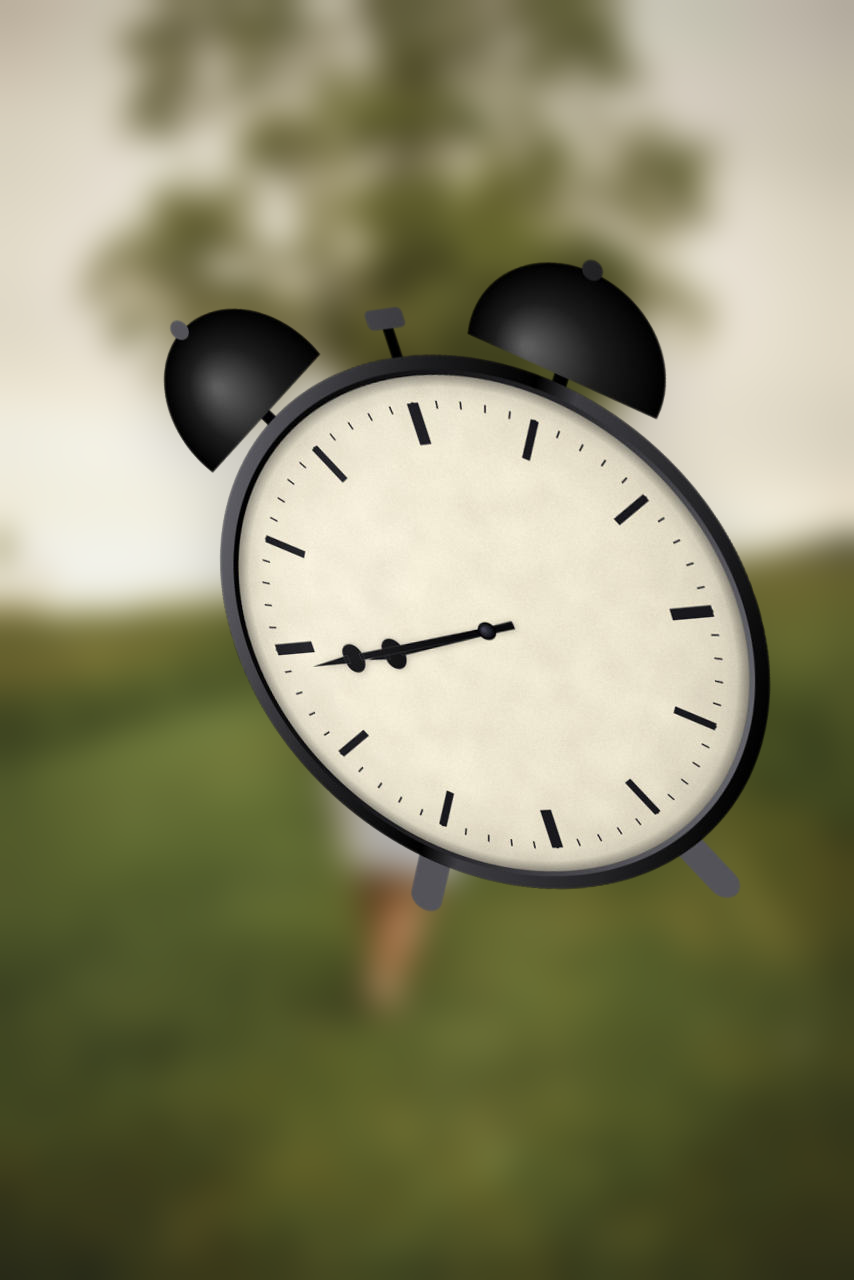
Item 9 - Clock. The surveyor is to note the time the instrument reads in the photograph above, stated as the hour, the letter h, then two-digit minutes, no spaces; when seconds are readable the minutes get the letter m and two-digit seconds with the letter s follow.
8h44
